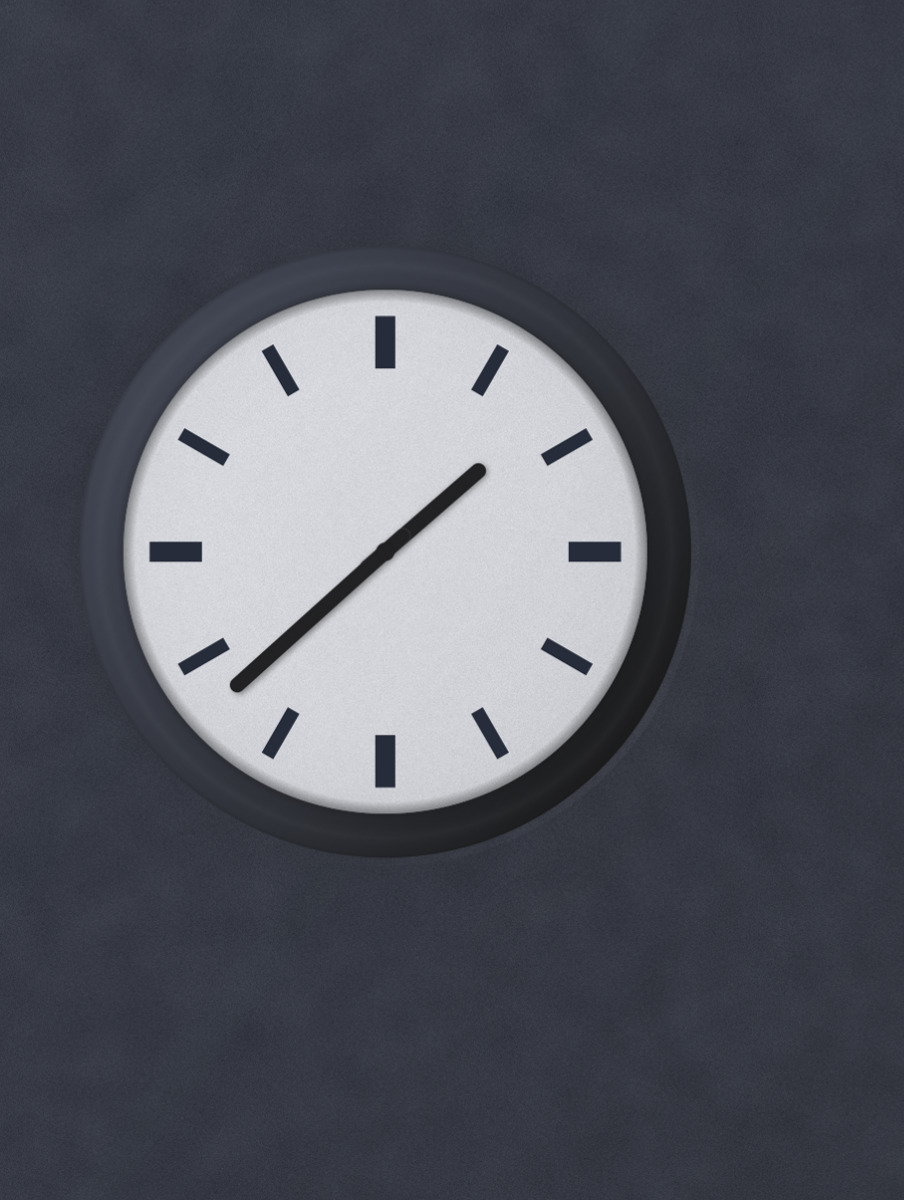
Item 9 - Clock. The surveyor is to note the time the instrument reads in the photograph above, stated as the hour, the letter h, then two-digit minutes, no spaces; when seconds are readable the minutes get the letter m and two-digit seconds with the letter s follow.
1h38
